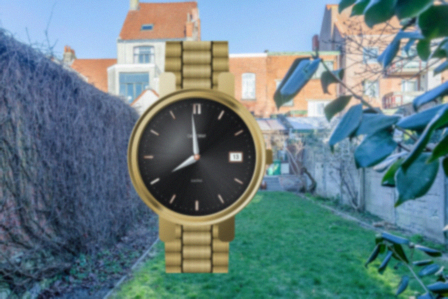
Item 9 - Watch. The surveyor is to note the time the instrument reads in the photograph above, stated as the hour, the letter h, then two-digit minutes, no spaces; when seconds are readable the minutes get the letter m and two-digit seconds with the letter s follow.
7h59
